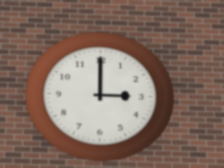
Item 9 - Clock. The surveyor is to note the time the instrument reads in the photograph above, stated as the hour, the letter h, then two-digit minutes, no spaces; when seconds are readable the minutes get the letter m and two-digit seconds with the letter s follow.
3h00
